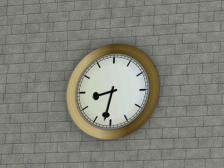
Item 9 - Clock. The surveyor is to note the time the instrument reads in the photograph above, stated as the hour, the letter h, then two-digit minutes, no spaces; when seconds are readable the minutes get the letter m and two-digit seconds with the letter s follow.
8h32
